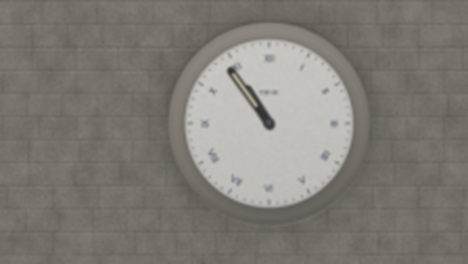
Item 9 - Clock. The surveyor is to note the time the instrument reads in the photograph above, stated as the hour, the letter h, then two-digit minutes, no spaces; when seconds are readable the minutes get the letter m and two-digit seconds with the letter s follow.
10h54
